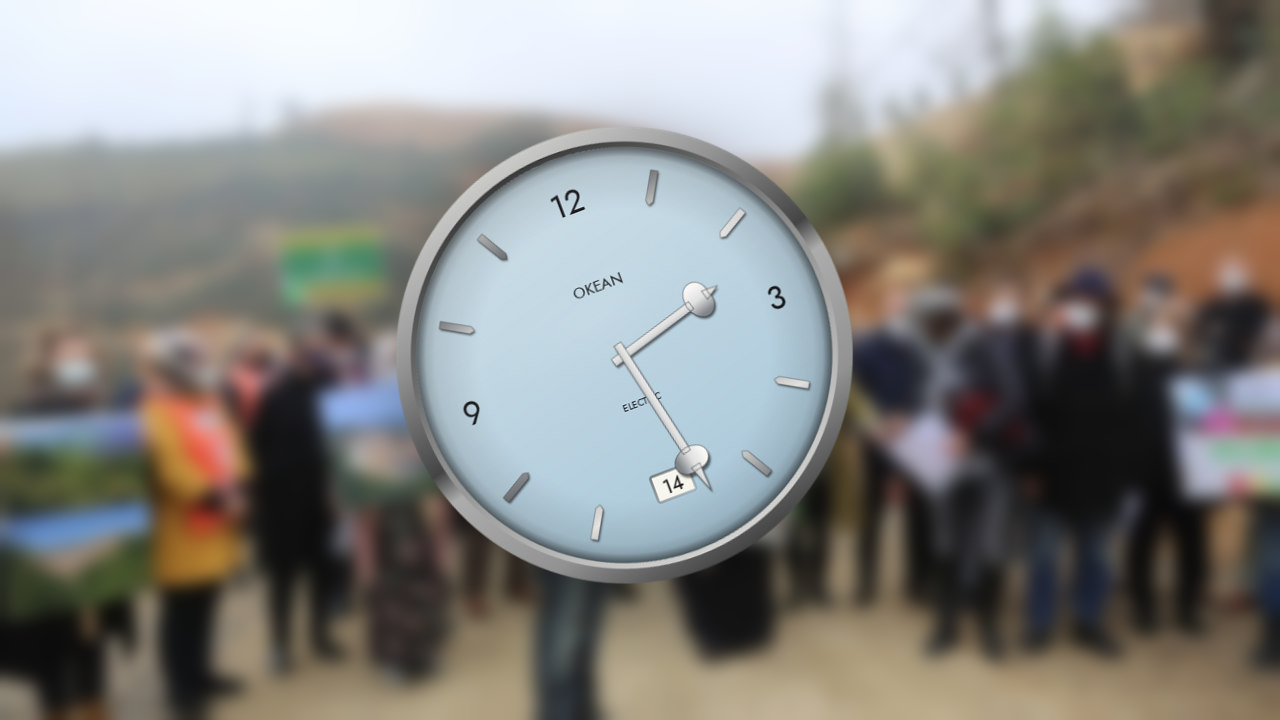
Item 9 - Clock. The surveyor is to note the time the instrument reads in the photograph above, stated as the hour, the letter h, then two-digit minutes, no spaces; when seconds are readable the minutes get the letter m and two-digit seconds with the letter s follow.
2h28
